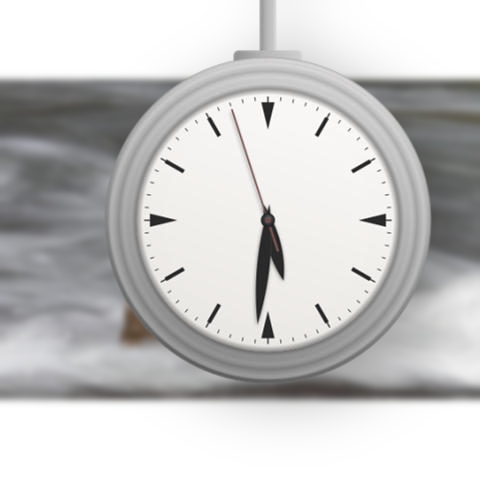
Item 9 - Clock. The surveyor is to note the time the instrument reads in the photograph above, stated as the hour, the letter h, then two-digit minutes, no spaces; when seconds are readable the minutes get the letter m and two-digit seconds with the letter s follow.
5h30m57s
